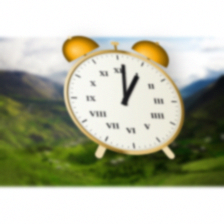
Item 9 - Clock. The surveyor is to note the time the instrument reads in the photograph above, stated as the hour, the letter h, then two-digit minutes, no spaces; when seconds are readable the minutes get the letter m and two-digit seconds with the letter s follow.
1h01
